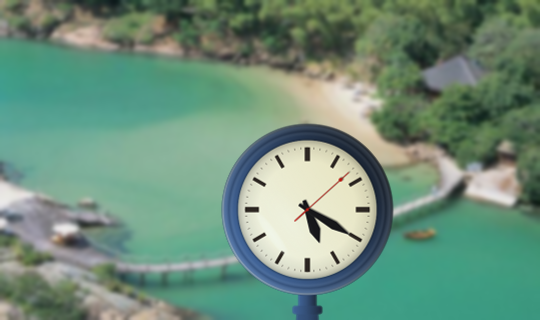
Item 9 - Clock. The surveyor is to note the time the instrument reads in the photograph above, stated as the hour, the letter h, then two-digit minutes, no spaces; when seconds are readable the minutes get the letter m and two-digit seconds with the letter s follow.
5h20m08s
